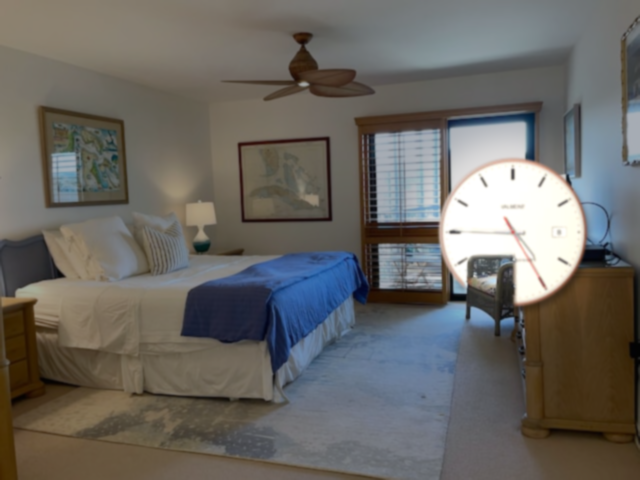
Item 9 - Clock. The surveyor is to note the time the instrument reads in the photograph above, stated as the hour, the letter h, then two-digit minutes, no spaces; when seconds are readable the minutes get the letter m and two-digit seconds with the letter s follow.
4h45m25s
